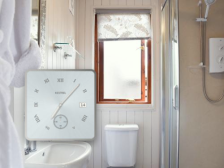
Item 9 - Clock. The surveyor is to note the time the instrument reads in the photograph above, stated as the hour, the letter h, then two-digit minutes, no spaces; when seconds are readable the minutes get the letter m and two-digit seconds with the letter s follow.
7h07
